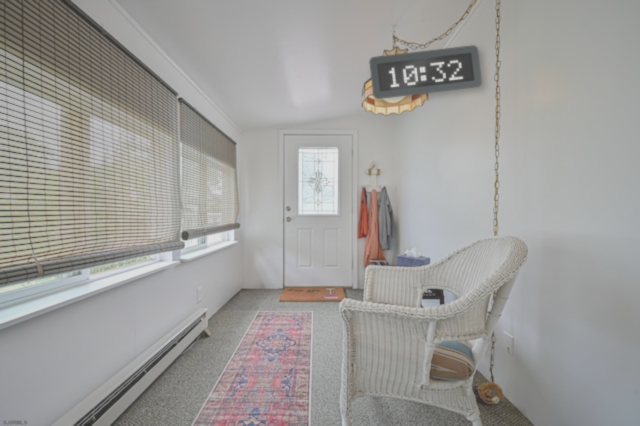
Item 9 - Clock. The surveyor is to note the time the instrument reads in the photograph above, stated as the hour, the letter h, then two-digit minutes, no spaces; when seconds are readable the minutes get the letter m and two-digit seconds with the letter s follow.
10h32
